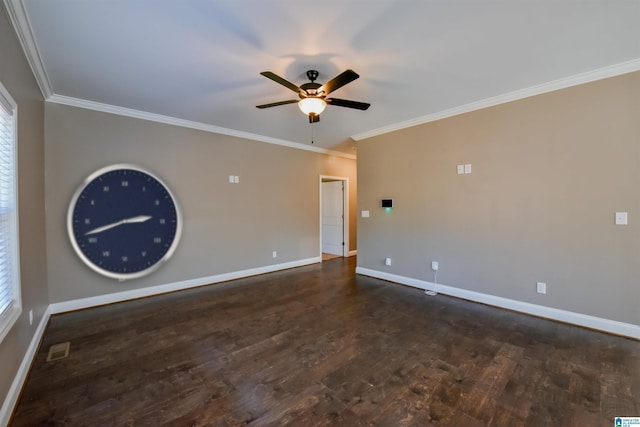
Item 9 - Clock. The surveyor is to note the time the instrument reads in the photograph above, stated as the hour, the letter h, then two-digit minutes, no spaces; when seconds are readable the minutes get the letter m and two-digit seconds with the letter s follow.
2h42
